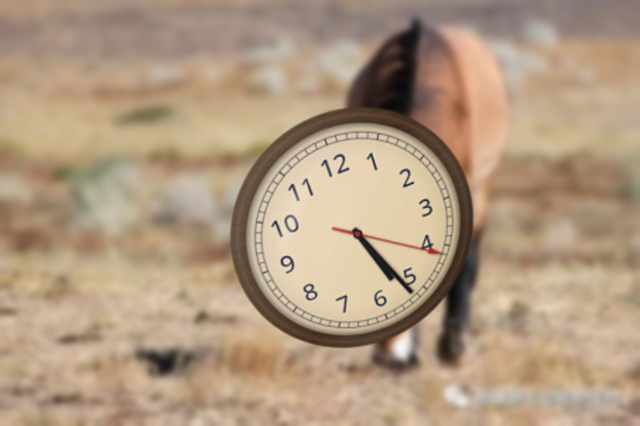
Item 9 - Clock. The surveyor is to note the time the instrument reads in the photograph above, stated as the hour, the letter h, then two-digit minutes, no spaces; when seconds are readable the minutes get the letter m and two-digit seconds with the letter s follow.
5h26m21s
